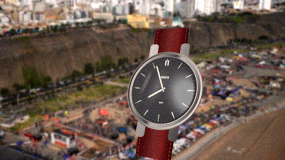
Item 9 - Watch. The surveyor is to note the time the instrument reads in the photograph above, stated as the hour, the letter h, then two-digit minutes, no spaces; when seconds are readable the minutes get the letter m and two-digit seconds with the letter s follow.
7h56
